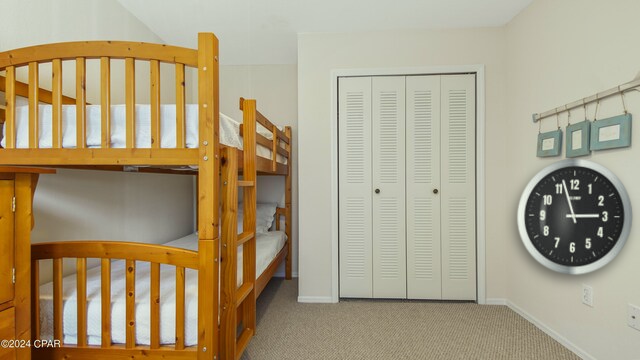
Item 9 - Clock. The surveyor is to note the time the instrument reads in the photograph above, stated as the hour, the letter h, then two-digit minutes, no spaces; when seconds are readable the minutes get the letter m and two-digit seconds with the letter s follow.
2h57
